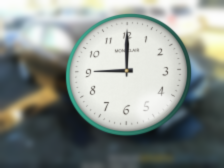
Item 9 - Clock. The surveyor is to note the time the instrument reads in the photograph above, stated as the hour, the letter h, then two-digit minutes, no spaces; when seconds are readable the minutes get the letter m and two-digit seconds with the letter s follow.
9h00
